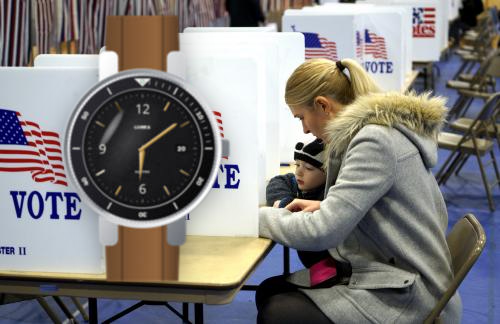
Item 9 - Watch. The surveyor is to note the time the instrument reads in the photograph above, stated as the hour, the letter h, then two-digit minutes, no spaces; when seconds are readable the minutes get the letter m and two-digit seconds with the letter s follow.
6h09
